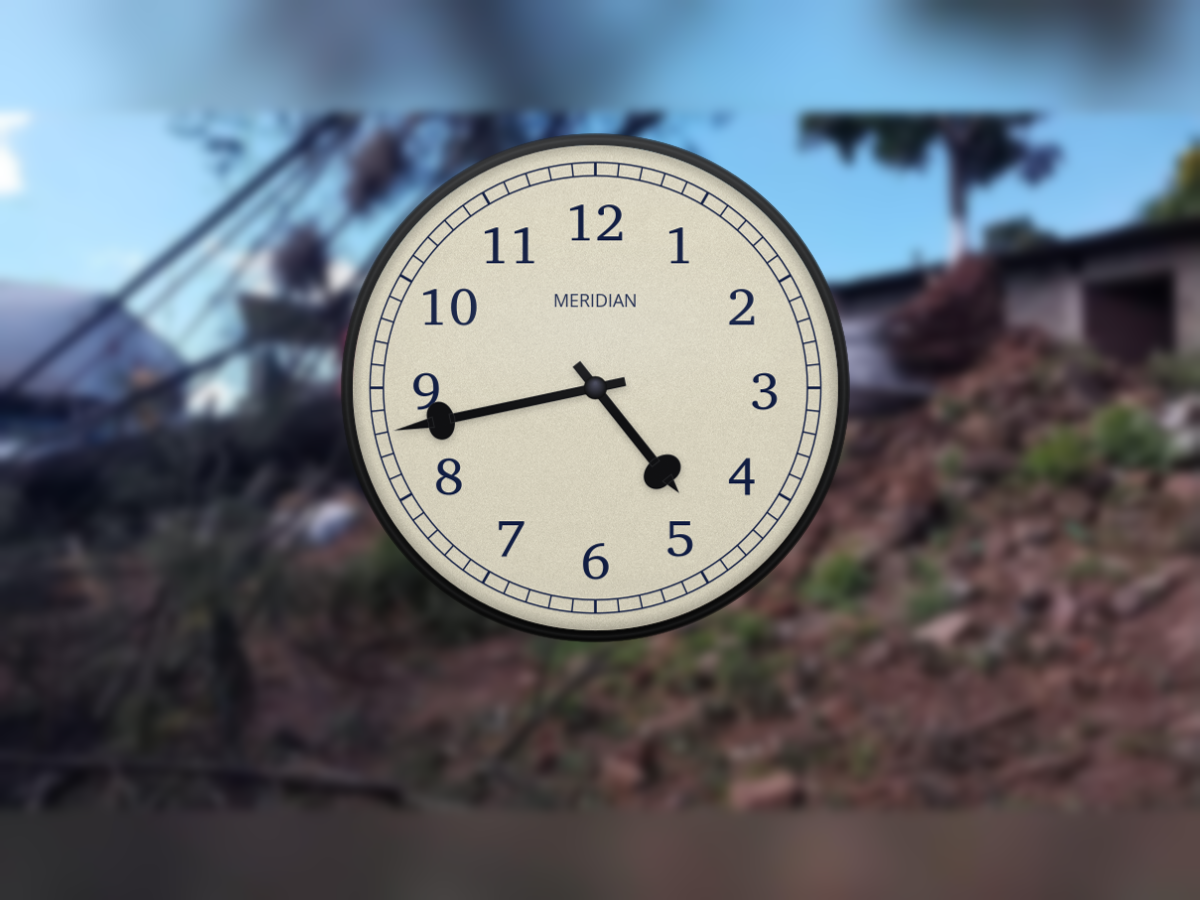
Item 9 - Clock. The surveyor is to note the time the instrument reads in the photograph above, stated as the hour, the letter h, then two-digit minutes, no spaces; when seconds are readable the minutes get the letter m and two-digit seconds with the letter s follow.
4h43
